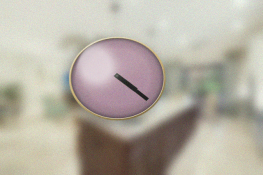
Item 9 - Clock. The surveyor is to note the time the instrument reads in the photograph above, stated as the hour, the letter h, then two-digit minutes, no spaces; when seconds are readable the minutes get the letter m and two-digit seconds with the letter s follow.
4h22
